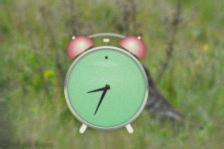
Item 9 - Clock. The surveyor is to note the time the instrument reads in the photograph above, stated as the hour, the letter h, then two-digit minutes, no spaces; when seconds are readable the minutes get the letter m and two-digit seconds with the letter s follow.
8h34
